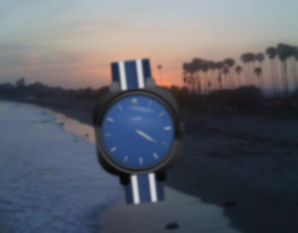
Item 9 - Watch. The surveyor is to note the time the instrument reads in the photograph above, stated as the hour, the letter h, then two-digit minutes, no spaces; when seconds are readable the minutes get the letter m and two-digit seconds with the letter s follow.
4h21
